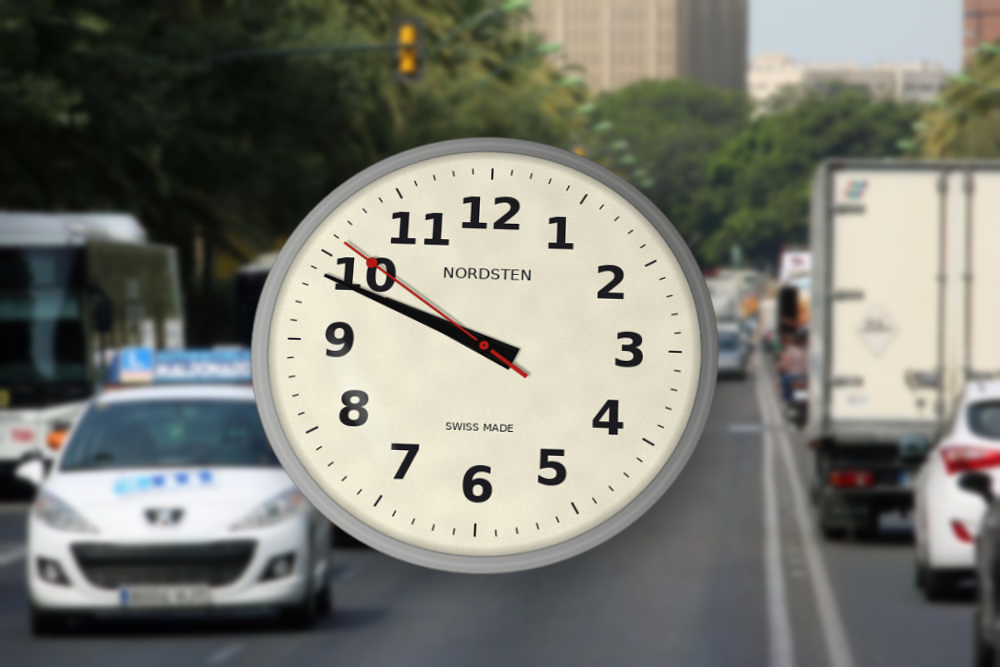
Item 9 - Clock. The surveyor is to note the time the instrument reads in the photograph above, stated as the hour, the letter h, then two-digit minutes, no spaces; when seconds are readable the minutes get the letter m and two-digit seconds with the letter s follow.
9h48m51s
